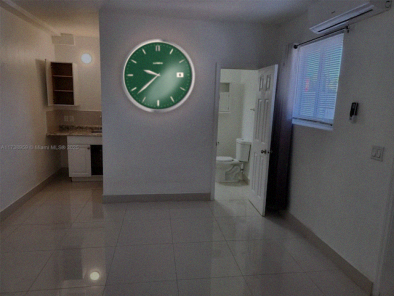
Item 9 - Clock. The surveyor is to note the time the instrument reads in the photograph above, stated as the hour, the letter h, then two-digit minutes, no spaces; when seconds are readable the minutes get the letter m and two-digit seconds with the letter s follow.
9h38
